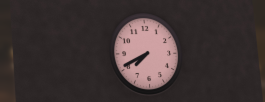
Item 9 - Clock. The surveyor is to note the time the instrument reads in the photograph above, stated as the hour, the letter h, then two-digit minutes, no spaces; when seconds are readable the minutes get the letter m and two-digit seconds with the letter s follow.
7h41
